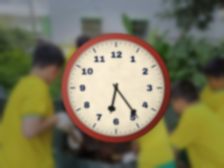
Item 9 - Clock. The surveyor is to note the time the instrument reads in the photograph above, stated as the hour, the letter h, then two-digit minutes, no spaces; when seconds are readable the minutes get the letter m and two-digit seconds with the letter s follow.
6h24
